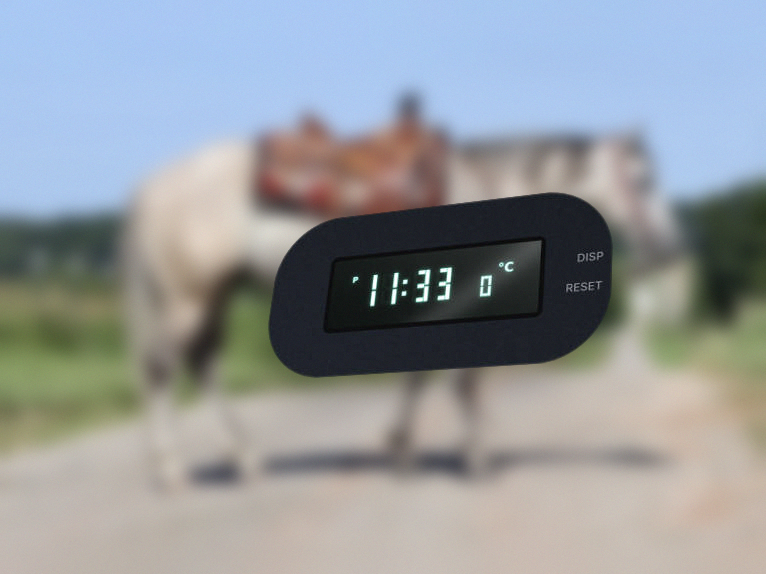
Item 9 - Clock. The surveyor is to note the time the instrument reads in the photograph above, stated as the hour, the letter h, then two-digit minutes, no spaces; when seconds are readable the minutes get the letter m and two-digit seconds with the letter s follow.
11h33
